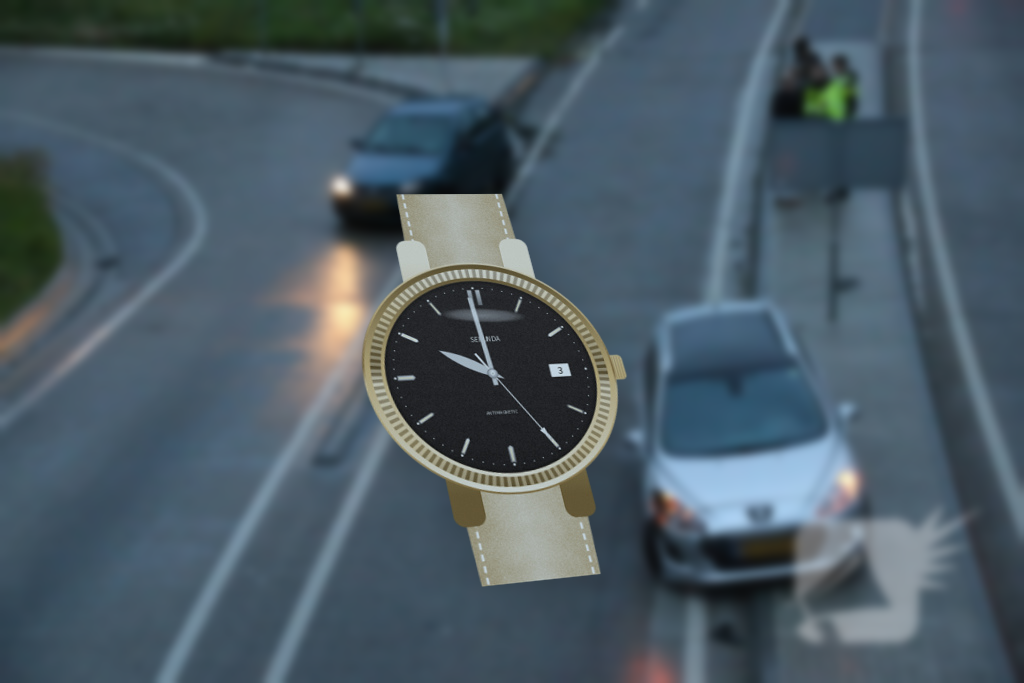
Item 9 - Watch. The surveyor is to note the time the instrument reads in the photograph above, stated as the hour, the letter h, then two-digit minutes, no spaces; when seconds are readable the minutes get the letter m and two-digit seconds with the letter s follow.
9h59m25s
